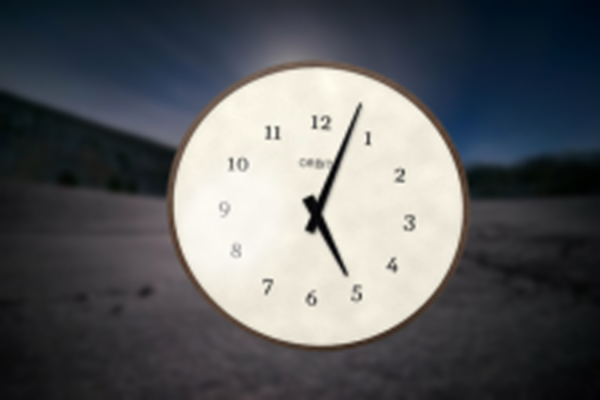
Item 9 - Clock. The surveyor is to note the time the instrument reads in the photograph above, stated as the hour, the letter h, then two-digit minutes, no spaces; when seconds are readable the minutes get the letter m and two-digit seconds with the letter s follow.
5h03
